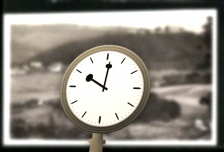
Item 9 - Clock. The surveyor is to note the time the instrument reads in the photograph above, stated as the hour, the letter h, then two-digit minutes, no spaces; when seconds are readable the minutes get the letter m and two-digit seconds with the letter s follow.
10h01
